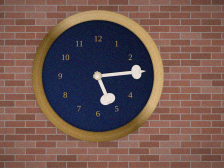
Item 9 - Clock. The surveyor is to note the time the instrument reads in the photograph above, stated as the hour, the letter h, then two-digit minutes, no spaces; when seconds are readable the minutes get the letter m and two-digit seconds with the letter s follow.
5h14
